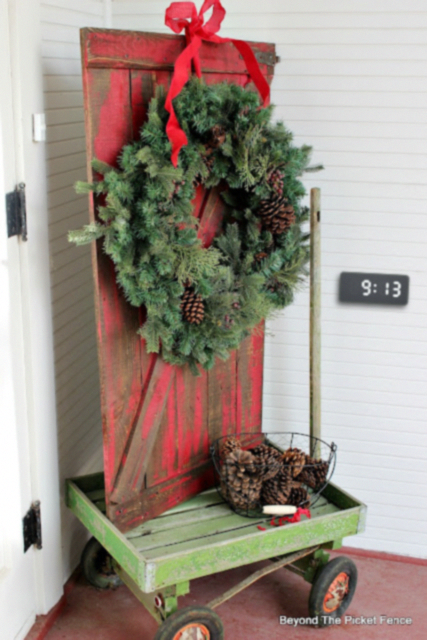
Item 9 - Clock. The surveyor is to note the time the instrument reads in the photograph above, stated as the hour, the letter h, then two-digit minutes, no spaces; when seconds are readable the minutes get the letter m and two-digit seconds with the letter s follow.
9h13
